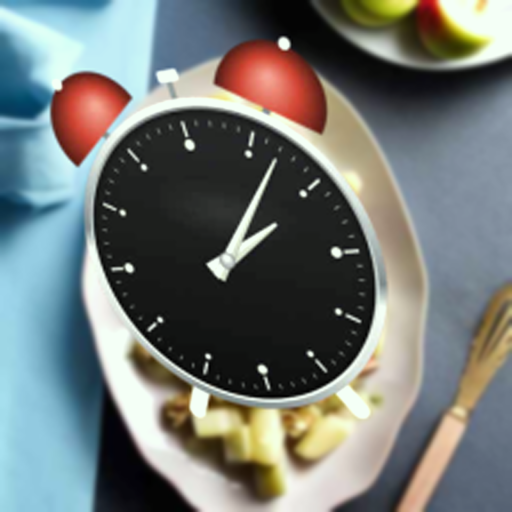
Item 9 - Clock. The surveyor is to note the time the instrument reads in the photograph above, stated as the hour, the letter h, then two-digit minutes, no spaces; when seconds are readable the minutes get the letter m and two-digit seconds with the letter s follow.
2h07
